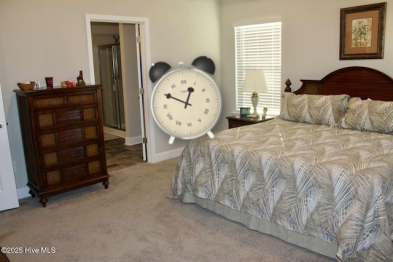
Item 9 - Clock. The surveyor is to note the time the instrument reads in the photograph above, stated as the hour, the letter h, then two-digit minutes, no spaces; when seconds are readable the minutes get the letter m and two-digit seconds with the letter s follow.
12h50
